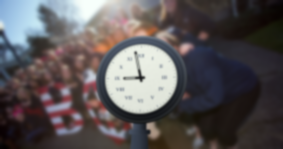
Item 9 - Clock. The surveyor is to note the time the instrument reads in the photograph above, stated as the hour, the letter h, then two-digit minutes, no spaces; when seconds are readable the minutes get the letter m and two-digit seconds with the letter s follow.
8h58
